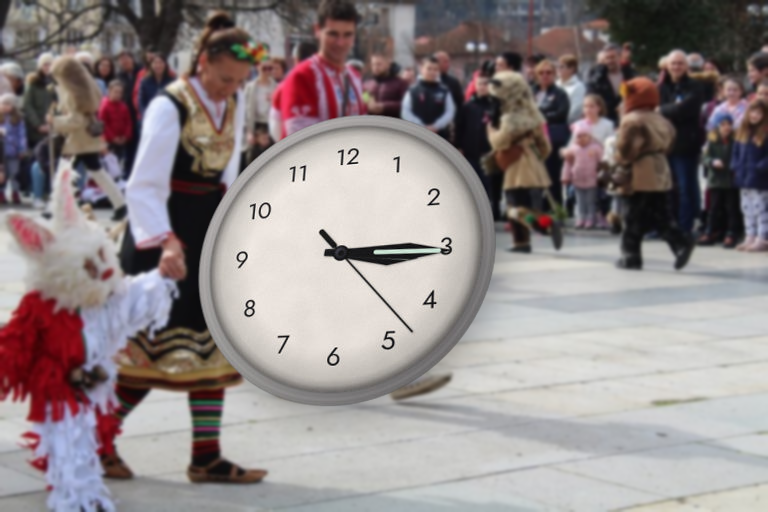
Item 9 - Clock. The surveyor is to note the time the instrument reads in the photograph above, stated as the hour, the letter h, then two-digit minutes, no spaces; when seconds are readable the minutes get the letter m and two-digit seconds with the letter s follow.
3h15m23s
